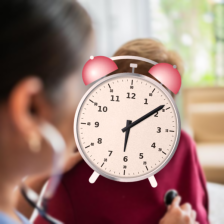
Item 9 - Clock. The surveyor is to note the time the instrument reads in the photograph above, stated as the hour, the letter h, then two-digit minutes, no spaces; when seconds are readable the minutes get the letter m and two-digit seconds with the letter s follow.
6h09
